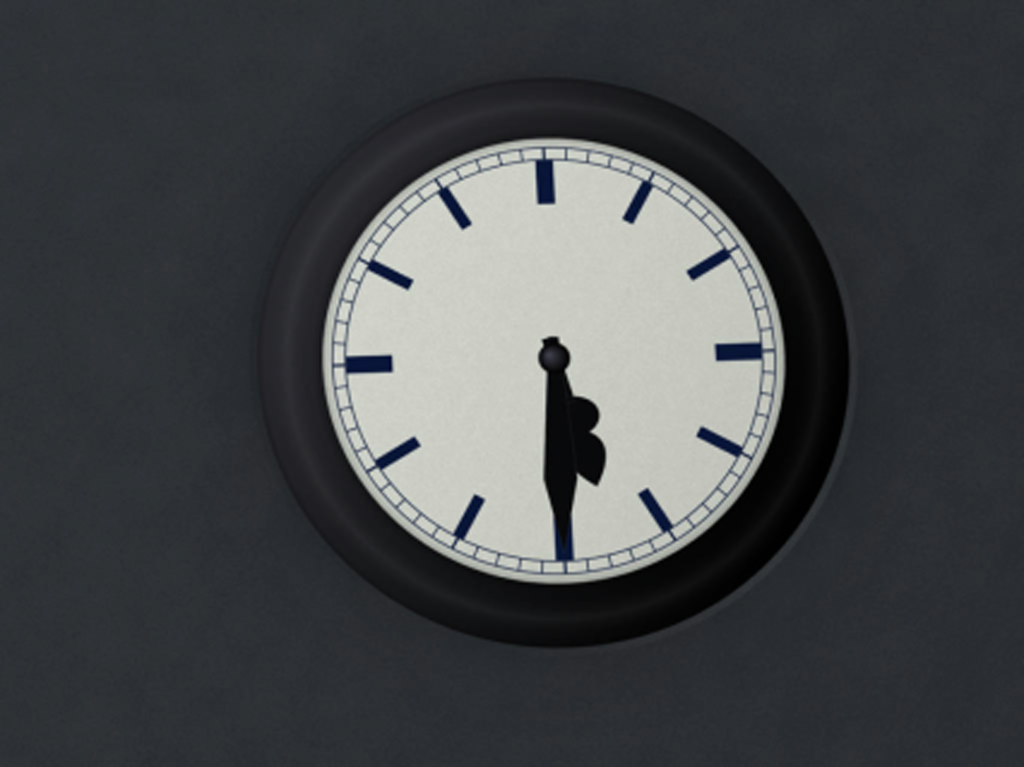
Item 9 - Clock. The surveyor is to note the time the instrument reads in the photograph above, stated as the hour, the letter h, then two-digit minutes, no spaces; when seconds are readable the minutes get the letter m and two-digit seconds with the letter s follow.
5h30
